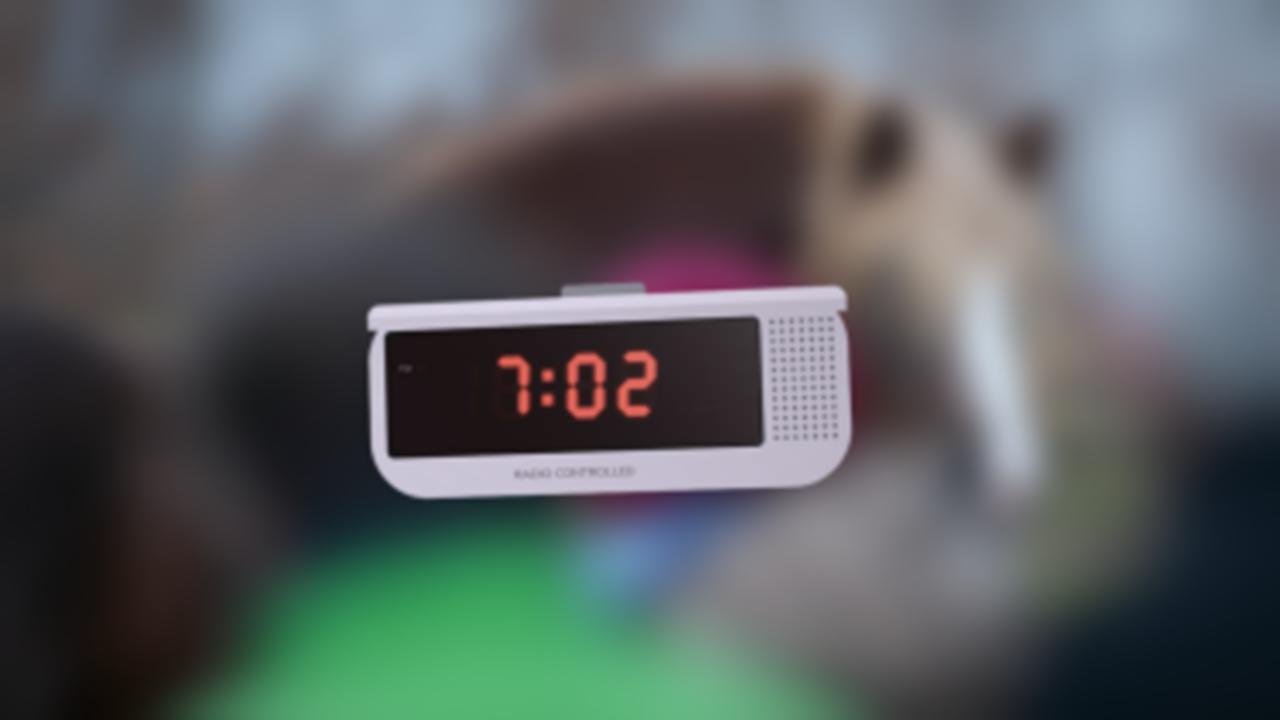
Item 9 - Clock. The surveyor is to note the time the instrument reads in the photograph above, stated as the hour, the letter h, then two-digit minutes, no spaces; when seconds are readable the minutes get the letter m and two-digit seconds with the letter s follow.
7h02
